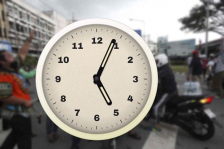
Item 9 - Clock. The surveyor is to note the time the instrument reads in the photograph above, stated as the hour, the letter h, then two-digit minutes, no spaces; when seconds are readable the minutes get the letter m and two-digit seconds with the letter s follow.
5h04
